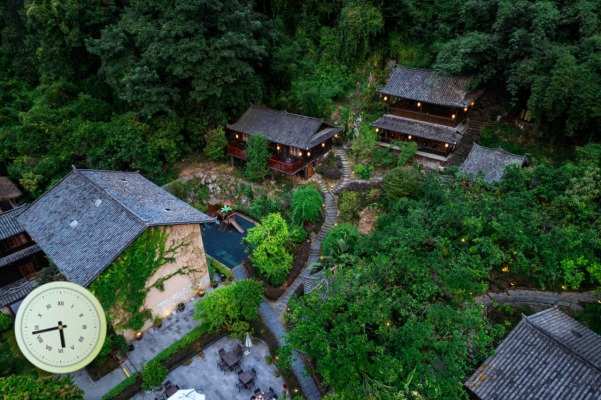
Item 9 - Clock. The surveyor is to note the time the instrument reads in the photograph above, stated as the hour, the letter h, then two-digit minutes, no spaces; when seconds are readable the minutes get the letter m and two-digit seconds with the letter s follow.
5h43
